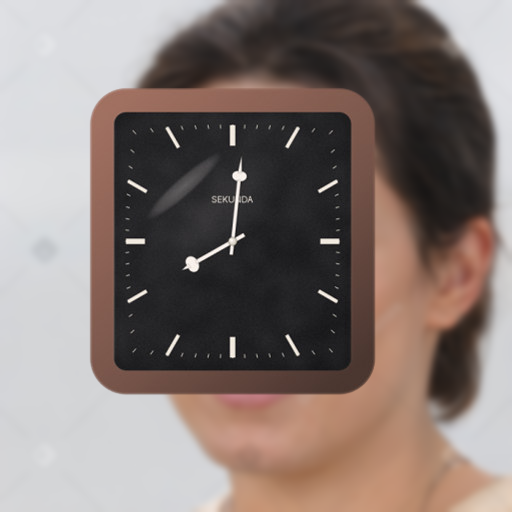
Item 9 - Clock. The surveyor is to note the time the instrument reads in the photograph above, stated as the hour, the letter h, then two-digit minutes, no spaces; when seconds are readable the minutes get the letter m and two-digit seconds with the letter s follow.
8h01
